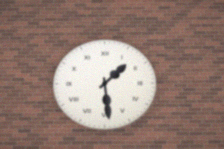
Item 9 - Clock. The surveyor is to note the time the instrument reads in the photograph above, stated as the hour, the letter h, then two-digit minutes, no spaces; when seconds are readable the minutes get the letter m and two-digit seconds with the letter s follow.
1h29
